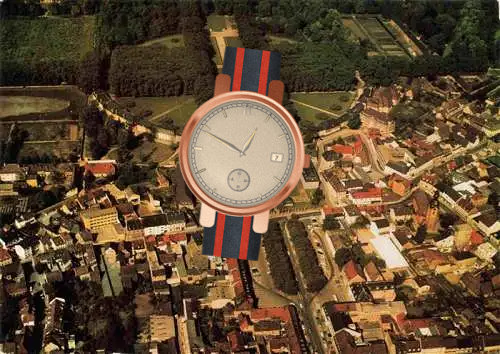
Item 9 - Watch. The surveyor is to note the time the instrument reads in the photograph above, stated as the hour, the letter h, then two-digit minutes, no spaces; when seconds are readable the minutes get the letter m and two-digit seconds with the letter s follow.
12h49
